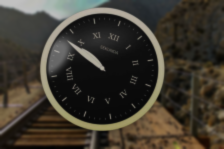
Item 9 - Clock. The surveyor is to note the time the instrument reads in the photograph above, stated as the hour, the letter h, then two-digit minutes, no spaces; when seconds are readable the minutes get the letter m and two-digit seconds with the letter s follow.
9h48
